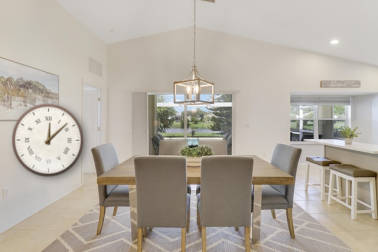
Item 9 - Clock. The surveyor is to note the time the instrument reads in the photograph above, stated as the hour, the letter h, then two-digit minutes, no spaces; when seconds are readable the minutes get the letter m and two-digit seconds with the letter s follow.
12h08
